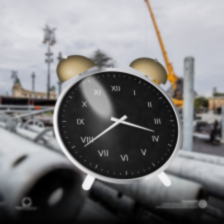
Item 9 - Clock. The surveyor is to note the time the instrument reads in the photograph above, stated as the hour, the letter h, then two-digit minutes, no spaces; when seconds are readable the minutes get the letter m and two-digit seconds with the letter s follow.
3h39
